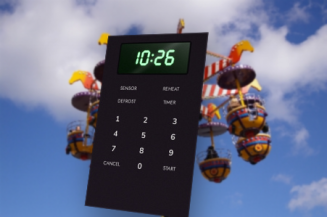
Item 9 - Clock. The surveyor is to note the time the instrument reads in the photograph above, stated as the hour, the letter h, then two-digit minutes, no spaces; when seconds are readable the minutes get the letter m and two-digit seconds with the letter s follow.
10h26
